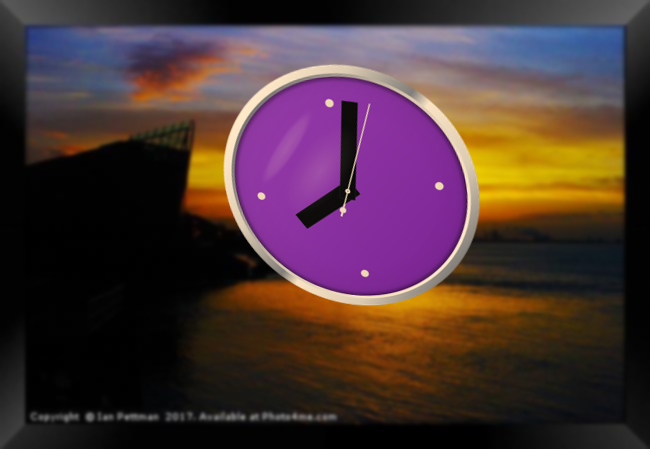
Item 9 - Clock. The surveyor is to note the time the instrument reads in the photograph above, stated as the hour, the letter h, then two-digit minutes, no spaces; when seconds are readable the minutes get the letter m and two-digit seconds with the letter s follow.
8h02m04s
